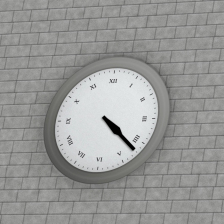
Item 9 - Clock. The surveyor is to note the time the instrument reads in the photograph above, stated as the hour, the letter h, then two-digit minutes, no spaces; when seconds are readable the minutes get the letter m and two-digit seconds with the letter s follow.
4h22
